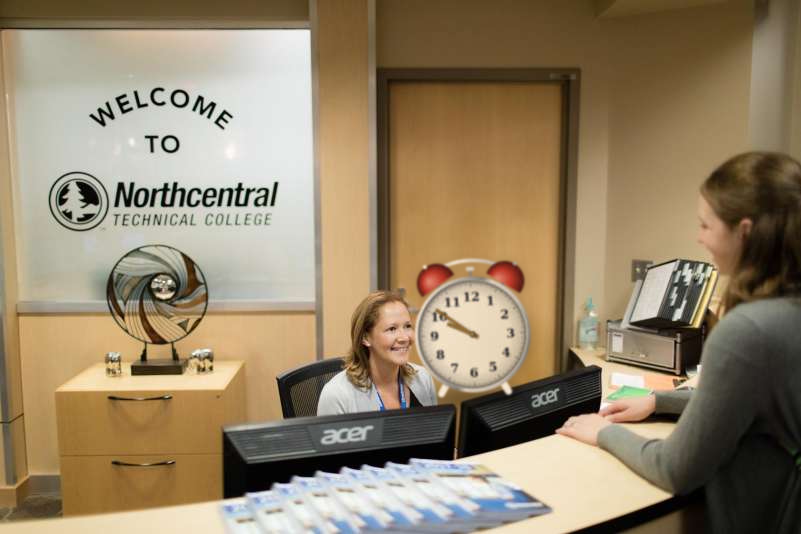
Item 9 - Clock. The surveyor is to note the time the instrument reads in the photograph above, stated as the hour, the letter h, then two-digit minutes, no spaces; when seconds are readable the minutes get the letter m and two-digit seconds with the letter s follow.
9h51
